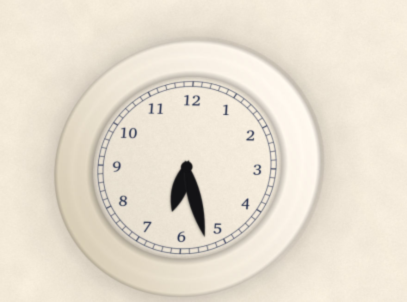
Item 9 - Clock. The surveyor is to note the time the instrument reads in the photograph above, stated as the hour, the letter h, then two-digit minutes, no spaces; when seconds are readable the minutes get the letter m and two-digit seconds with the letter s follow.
6h27
